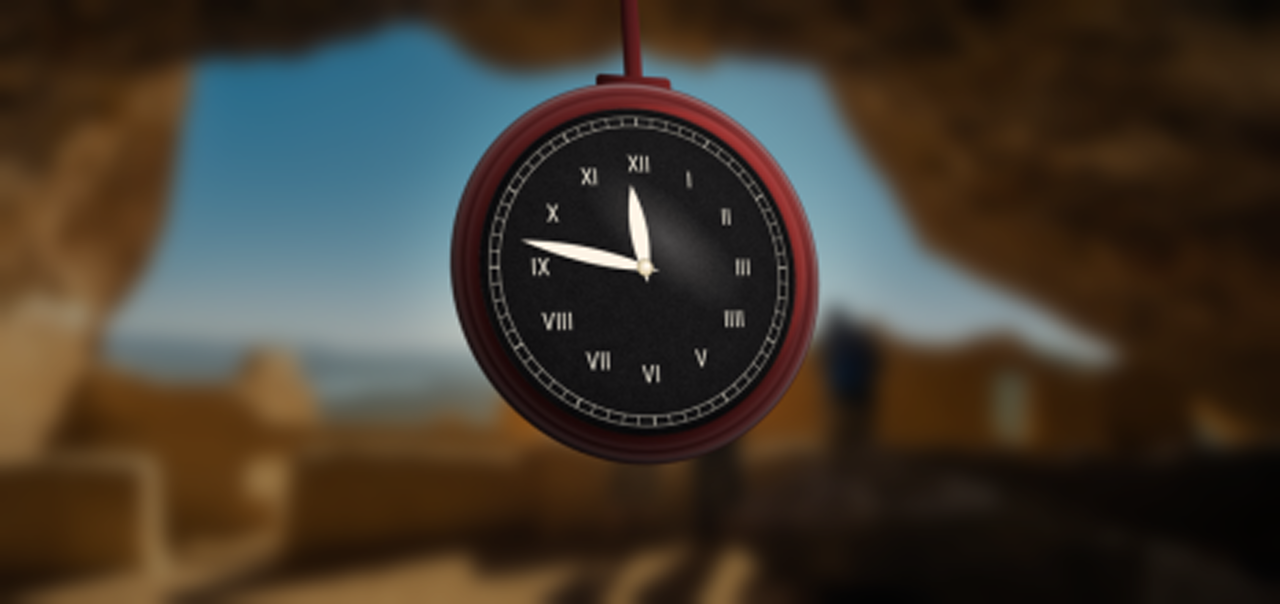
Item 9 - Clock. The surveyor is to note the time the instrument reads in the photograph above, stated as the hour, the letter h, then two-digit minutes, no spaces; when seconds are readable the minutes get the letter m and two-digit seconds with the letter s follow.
11h47
